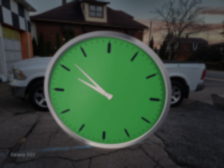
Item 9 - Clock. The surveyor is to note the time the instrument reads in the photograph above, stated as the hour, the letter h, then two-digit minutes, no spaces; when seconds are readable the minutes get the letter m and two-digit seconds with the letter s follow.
9h52
